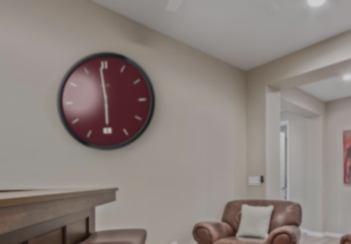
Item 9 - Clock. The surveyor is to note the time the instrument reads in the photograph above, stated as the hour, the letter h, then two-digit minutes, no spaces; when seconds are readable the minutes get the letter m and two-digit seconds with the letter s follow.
5h59
